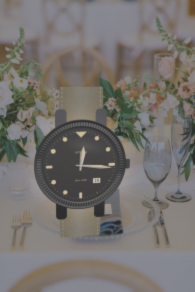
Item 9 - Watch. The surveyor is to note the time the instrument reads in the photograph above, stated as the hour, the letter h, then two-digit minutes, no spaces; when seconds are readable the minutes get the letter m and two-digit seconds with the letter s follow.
12h16
